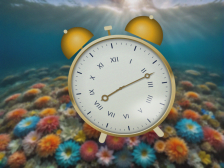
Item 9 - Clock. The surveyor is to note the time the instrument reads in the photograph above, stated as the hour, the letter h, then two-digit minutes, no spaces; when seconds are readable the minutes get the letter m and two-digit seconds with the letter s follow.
8h12
